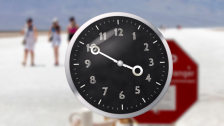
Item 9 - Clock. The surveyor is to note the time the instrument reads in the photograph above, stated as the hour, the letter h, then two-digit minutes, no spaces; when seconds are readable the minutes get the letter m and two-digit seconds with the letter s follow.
3h50
